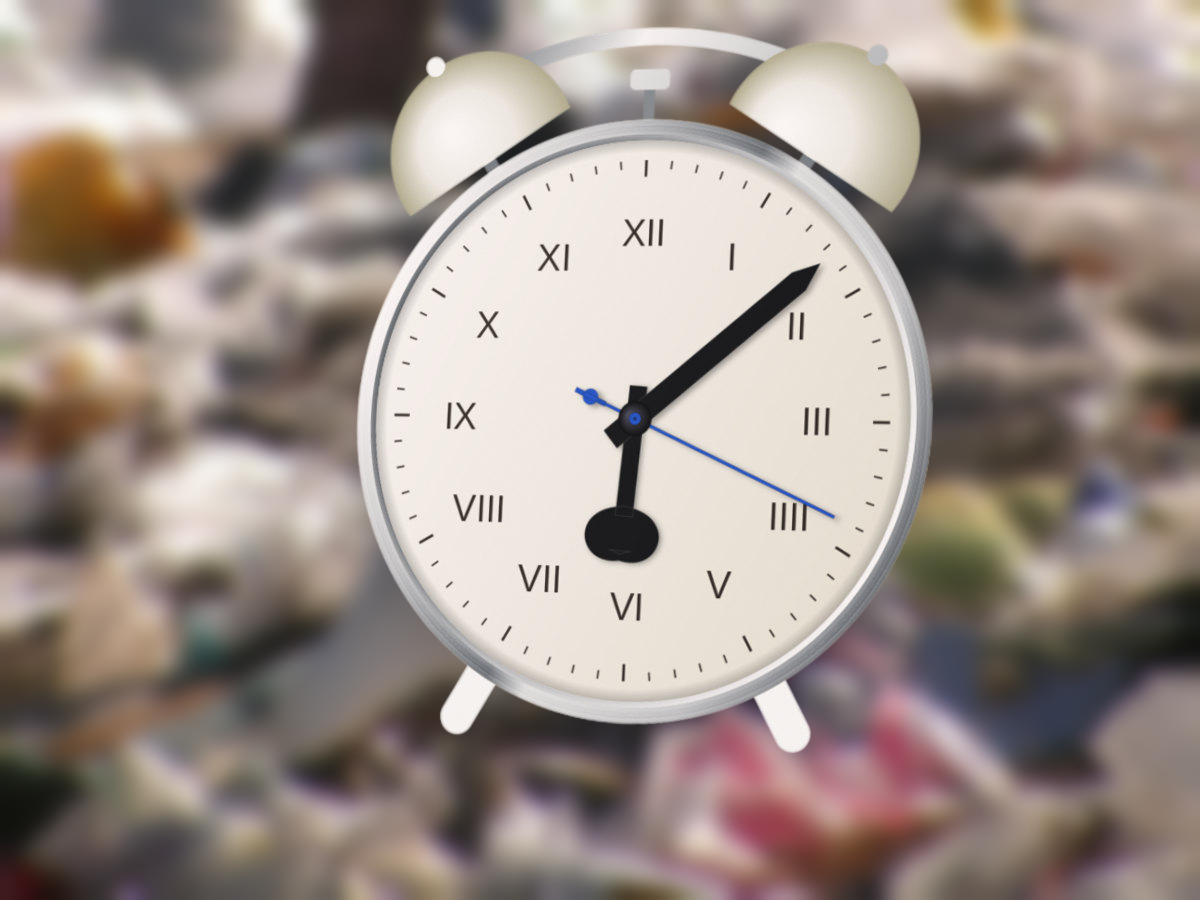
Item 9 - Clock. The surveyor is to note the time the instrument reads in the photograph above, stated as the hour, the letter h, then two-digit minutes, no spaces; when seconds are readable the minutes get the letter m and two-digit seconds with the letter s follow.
6h08m19s
